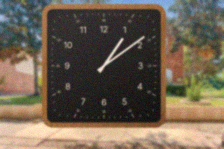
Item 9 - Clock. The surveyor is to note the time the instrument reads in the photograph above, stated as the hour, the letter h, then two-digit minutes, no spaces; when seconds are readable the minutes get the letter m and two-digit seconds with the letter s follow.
1h09
